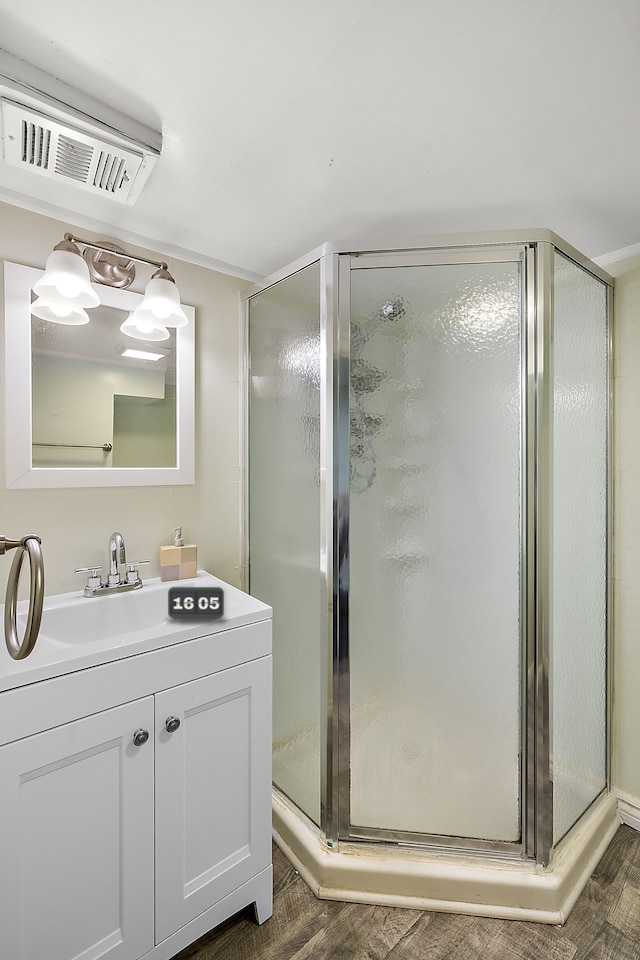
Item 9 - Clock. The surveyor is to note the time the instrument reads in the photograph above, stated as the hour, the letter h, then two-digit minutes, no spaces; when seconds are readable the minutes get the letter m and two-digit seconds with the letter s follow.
16h05
